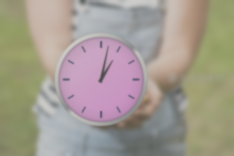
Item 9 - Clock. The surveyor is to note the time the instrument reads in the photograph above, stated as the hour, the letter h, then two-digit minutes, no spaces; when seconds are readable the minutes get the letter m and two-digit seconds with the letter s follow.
1h02
